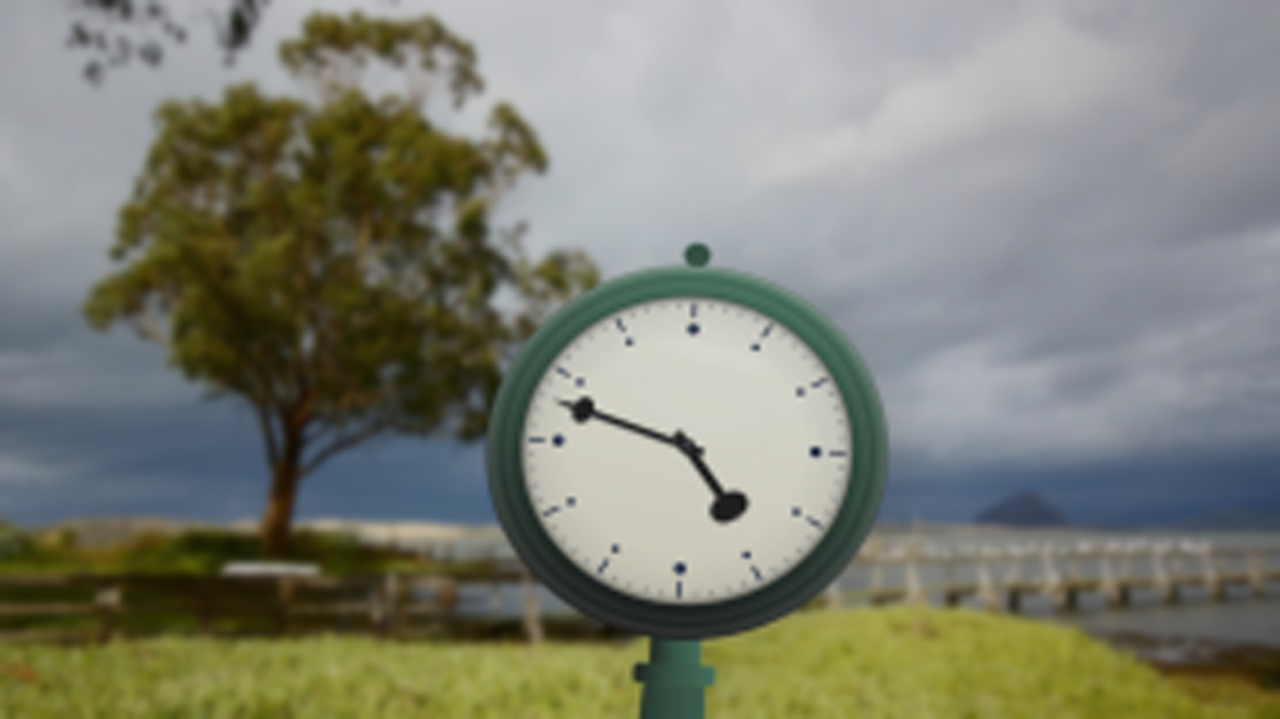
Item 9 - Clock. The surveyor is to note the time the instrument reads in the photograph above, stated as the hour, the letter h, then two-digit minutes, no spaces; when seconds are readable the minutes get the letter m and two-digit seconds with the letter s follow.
4h48
